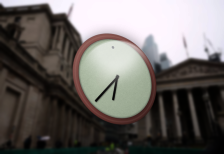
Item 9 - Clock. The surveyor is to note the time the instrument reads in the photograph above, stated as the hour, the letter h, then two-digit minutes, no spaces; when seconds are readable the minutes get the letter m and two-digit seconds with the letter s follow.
6h38
